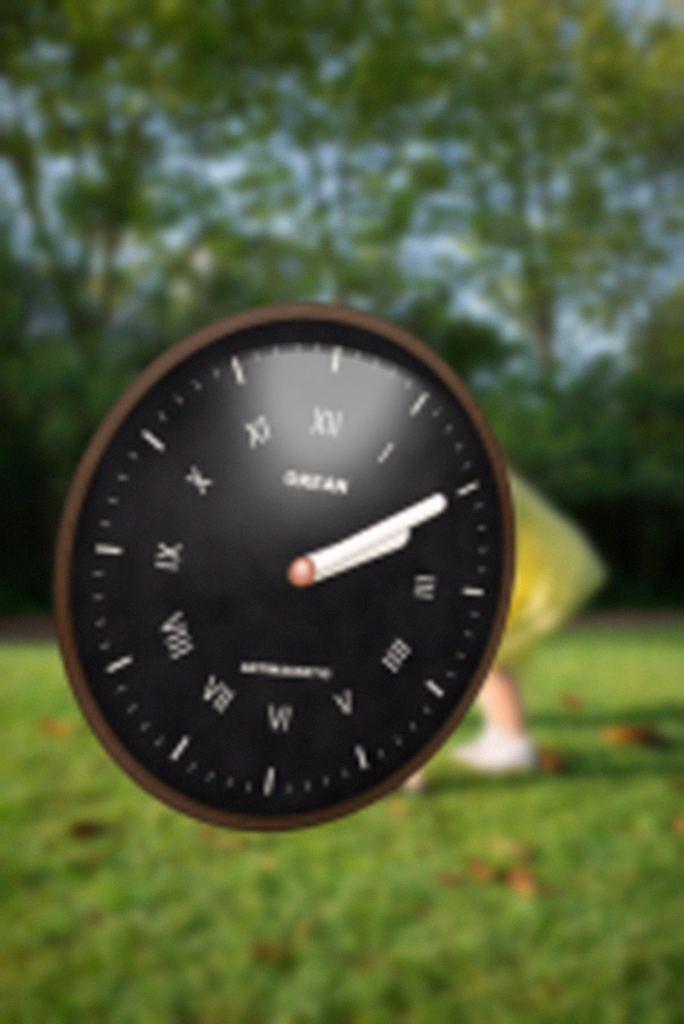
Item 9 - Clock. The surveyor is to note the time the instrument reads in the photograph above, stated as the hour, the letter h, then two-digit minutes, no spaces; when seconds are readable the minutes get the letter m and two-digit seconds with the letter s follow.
2h10
